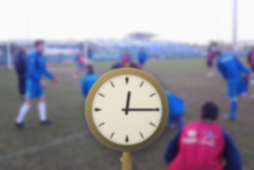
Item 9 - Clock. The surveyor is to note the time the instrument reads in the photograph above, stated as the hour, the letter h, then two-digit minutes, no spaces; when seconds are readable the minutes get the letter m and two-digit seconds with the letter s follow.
12h15
